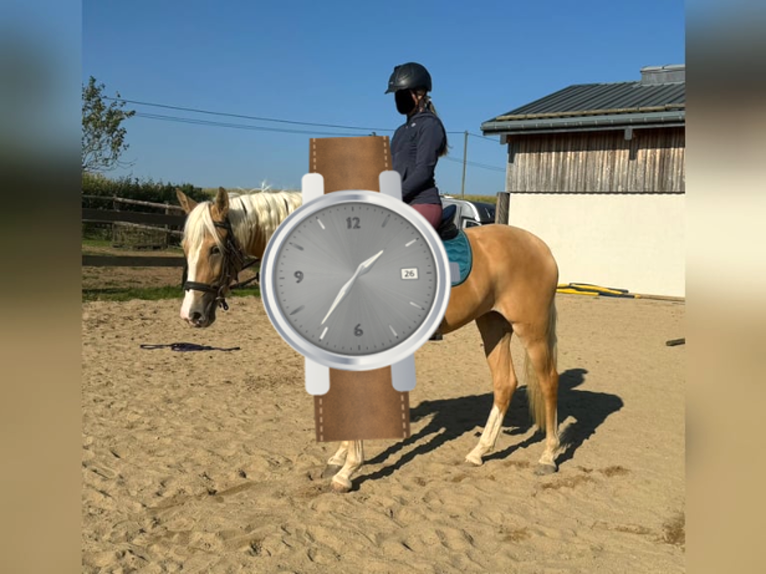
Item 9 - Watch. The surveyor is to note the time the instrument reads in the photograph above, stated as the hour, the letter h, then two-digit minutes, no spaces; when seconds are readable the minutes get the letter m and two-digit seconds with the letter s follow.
1h36
